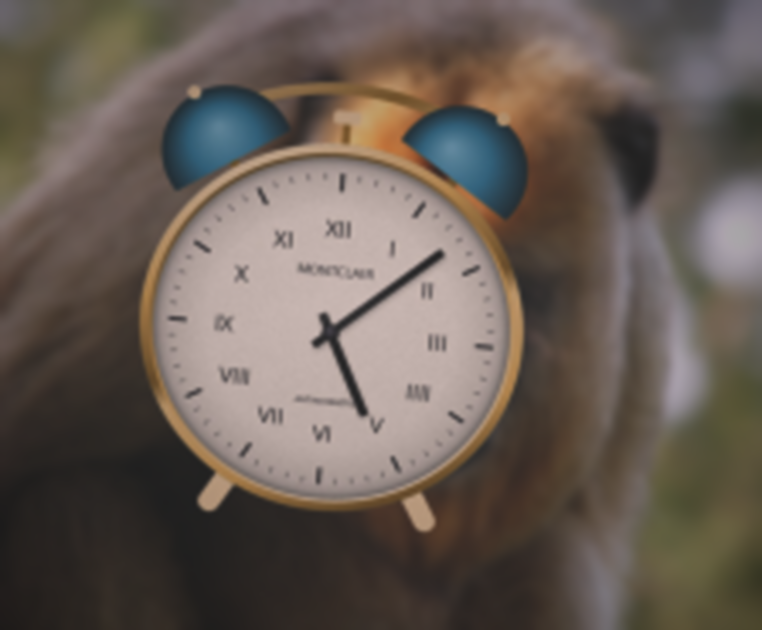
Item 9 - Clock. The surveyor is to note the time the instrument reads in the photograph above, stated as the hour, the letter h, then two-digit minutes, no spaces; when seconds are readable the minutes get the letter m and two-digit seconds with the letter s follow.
5h08
